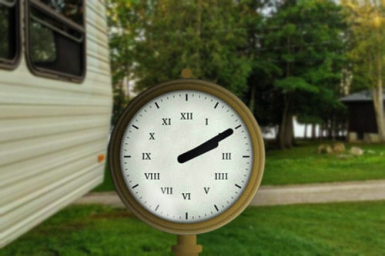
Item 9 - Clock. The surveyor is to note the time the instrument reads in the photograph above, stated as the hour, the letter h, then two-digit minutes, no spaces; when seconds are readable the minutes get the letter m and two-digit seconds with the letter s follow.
2h10
